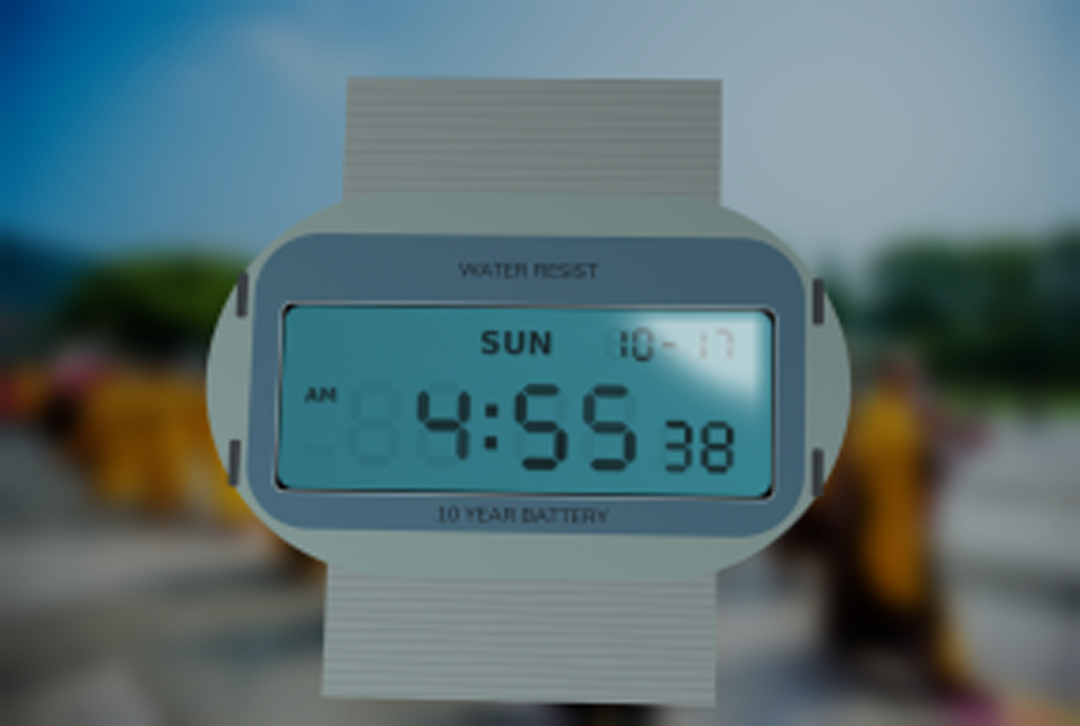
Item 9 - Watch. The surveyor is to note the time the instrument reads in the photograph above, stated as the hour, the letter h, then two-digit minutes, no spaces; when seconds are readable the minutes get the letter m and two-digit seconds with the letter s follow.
4h55m38s
